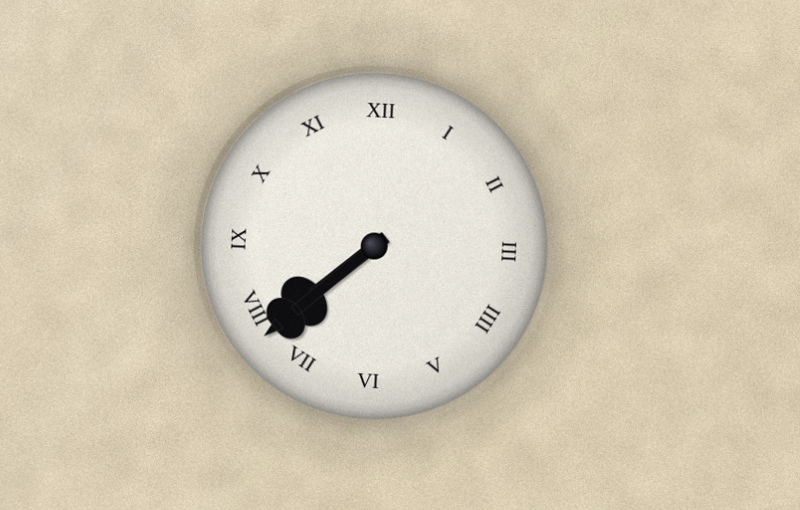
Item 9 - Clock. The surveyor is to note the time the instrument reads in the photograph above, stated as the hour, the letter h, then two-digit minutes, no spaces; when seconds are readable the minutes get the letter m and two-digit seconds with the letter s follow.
7h38
